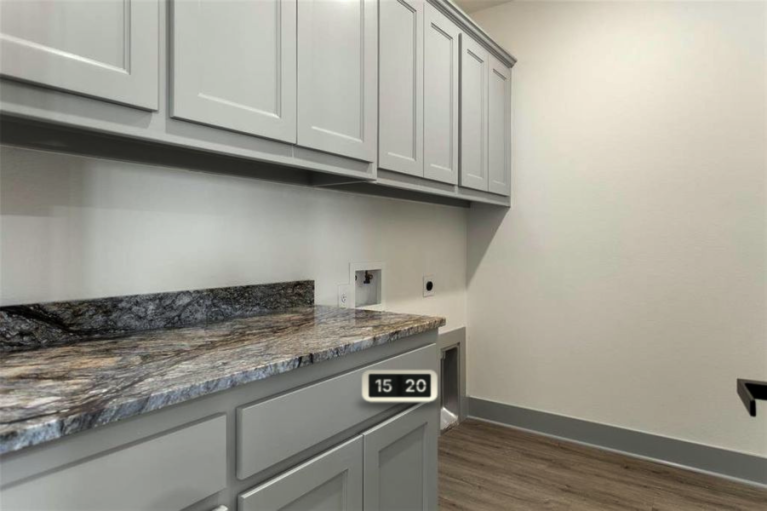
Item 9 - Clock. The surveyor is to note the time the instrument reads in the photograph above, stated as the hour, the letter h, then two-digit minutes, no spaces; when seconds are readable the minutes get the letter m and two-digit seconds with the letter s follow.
15h20
